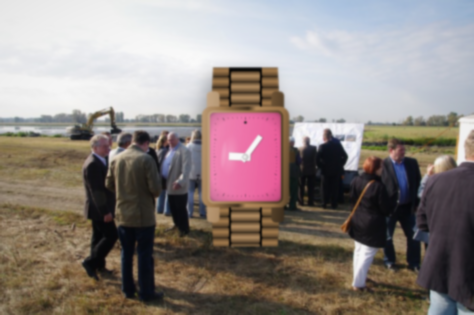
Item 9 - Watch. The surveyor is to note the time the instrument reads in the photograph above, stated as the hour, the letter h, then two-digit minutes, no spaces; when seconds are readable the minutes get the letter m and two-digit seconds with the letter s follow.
9h06
